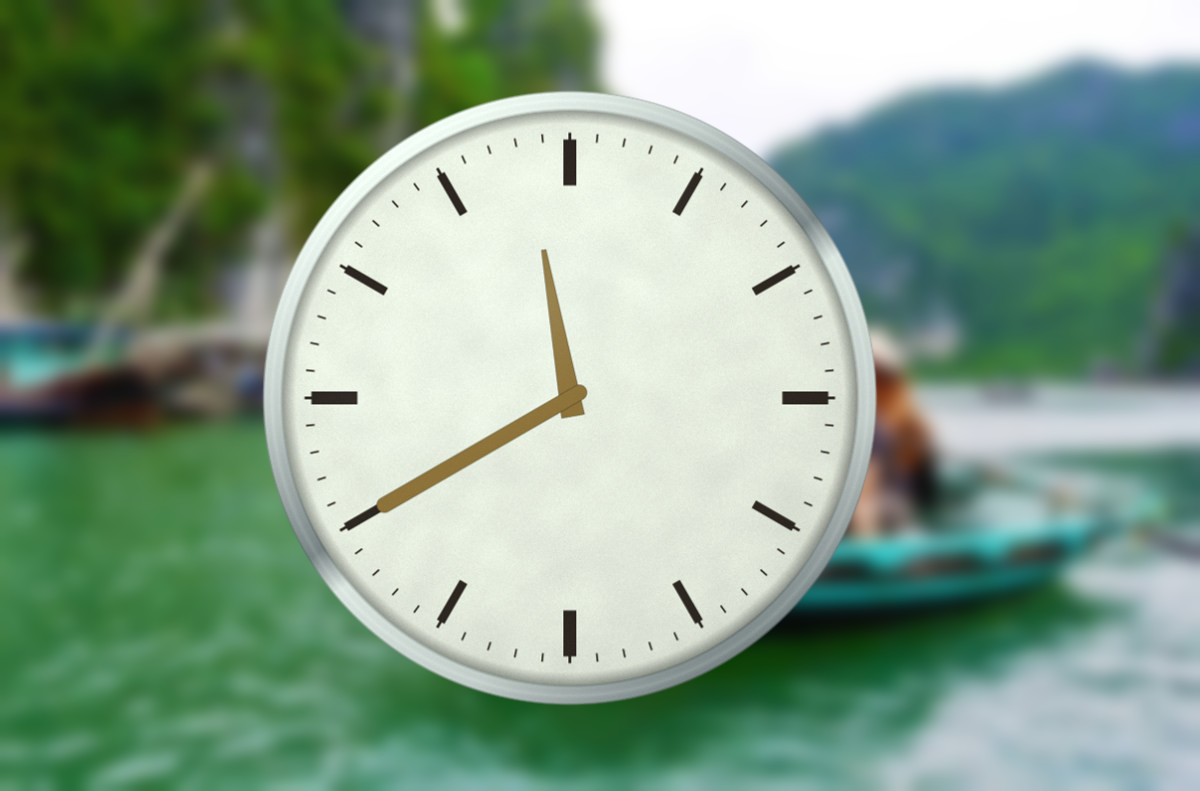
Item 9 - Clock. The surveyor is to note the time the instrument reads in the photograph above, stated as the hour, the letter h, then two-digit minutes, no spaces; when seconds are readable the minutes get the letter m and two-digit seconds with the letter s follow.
11h40
